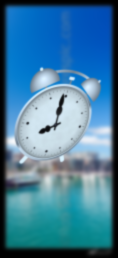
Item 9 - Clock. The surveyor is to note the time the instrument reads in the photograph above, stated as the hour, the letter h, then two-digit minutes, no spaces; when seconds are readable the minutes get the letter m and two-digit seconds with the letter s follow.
7h59
